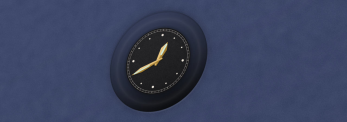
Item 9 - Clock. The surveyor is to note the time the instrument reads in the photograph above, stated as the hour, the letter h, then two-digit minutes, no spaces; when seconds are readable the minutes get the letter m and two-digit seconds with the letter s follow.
12h40
